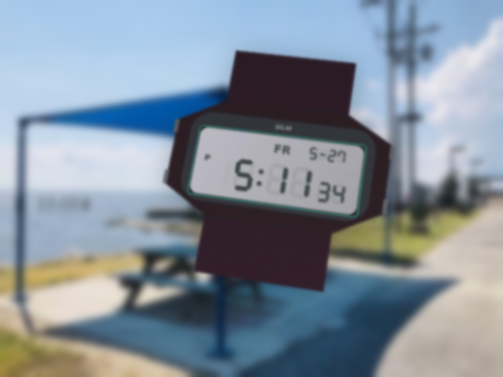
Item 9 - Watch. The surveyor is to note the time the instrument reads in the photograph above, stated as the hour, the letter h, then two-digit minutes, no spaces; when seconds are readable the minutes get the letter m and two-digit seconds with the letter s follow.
5h11m34s
